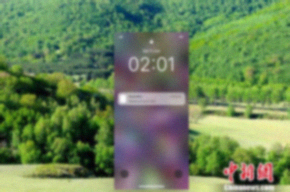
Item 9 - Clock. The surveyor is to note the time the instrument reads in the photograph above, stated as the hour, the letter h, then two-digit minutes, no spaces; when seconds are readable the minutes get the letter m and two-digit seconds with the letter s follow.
2h01
